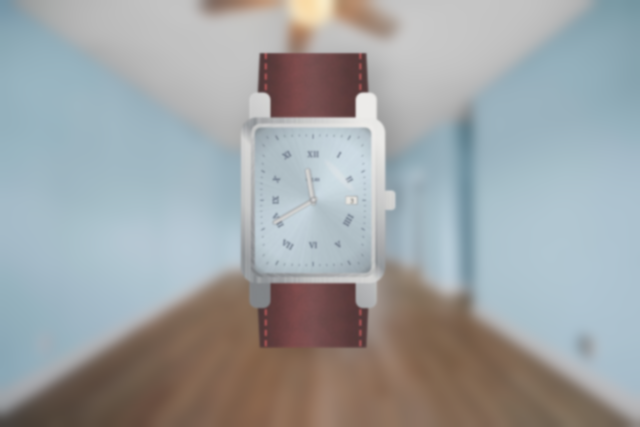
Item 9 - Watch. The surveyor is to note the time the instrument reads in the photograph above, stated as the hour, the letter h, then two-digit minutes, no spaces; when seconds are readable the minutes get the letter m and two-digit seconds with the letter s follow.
11h40
